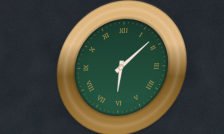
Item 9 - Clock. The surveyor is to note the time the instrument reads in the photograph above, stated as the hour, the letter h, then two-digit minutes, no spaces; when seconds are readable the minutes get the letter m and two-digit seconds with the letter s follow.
6h08
